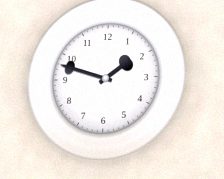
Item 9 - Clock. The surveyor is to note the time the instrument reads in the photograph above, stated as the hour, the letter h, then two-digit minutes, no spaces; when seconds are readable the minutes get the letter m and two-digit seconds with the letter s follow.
1h48
